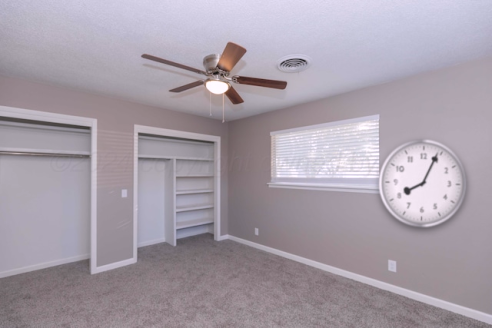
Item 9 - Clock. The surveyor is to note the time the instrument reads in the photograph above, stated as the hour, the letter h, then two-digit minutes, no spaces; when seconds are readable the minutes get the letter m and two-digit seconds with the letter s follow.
8h04
